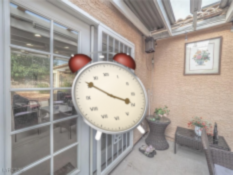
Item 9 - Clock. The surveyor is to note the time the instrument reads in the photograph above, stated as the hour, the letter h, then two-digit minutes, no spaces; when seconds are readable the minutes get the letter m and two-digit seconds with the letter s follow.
3h51
